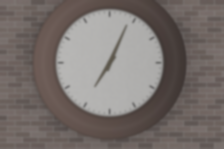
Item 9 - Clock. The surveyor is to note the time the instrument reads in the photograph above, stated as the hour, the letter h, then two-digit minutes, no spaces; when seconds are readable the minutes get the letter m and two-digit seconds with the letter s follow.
7h04
